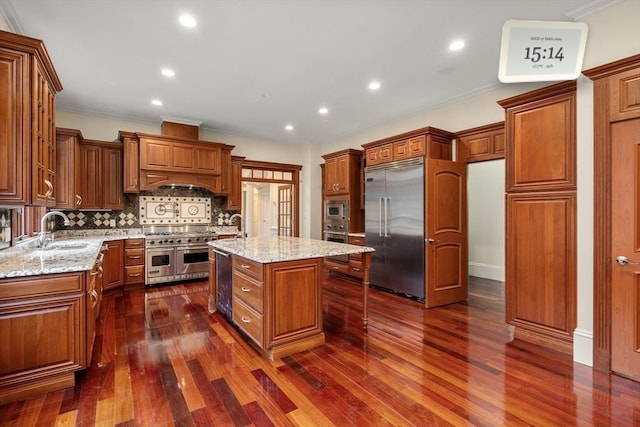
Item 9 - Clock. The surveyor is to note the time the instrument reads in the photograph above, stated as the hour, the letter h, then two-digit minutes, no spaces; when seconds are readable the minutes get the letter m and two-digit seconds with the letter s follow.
15h14
